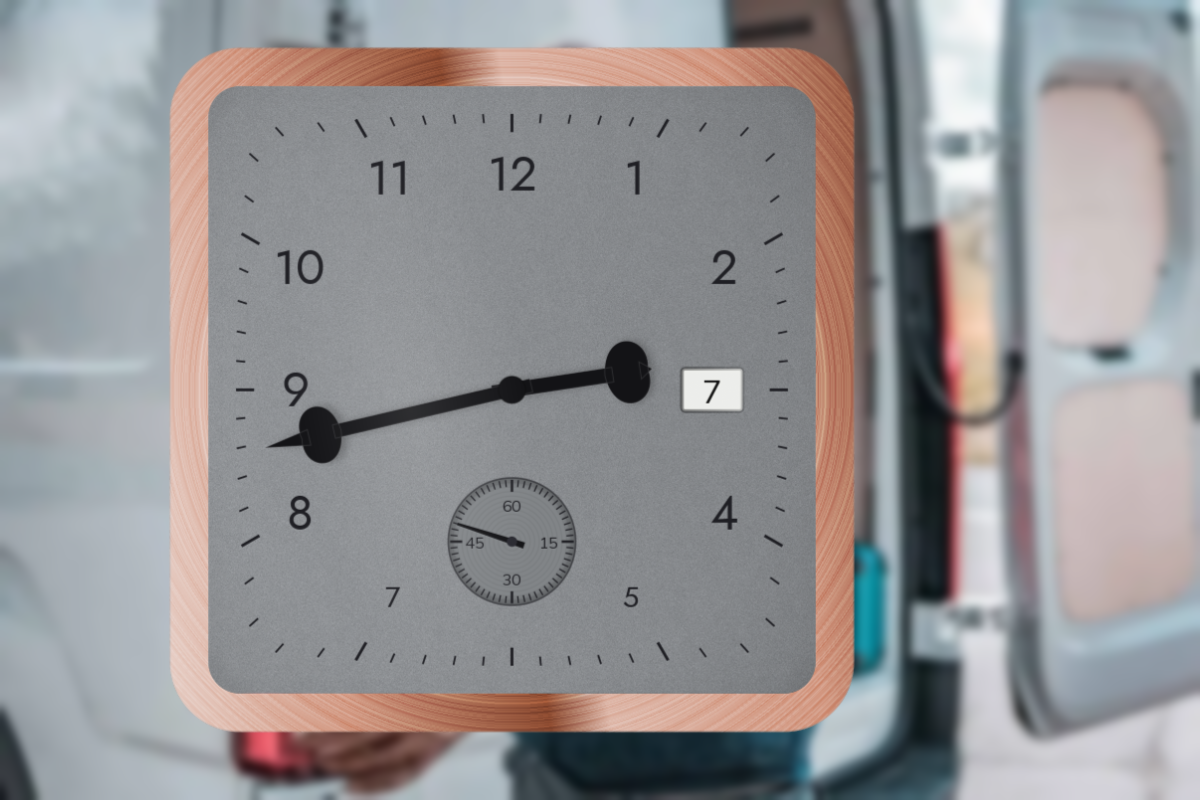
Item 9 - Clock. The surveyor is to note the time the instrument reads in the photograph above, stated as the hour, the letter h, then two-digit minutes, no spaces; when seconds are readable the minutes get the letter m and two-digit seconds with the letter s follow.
2h42m48s
